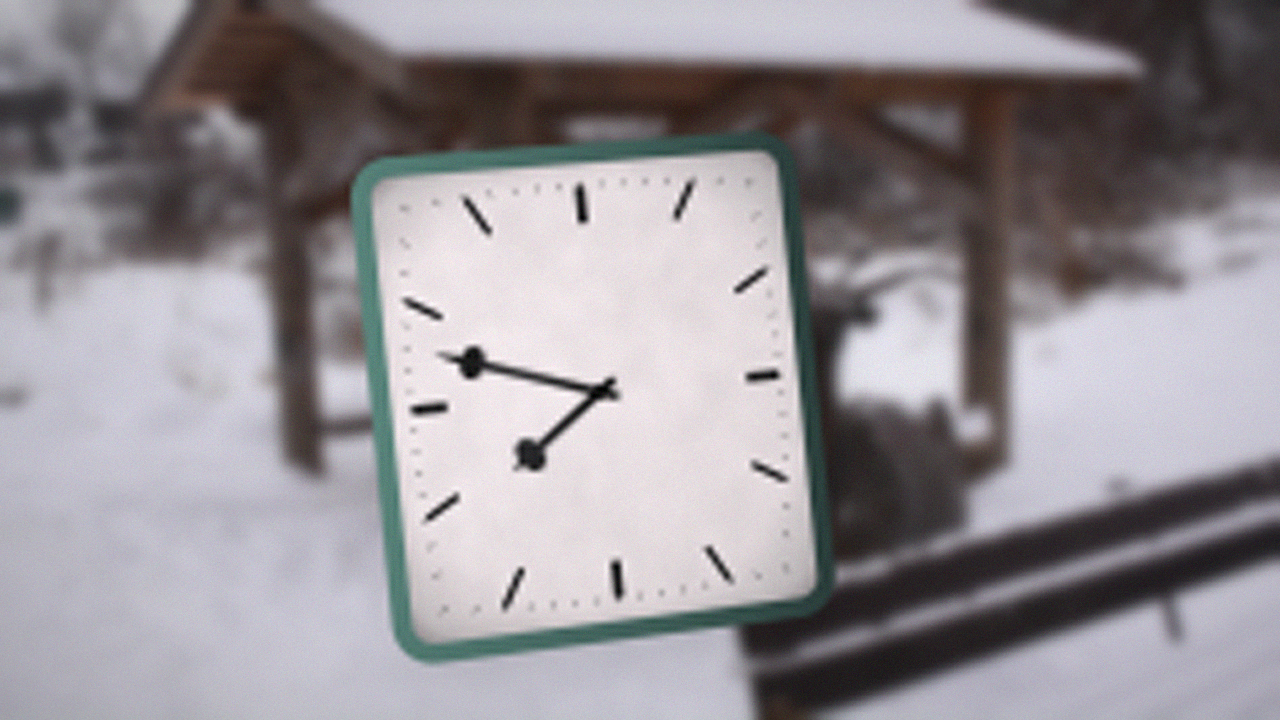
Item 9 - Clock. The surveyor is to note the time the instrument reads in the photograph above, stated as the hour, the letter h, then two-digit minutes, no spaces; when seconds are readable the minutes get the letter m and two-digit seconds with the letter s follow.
7h48
